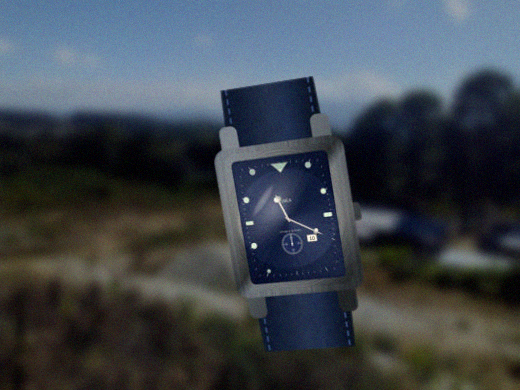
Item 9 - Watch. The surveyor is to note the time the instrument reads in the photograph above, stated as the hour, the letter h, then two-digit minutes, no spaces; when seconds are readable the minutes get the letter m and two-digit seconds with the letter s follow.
11h20
